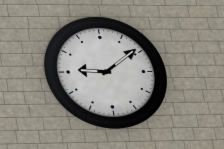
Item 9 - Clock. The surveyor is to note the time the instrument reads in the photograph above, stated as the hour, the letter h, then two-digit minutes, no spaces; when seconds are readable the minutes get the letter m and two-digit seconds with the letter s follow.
9h09
